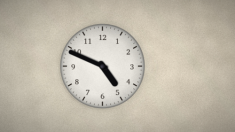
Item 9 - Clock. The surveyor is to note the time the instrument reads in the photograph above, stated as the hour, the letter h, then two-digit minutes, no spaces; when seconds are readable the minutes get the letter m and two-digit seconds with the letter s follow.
4h49
